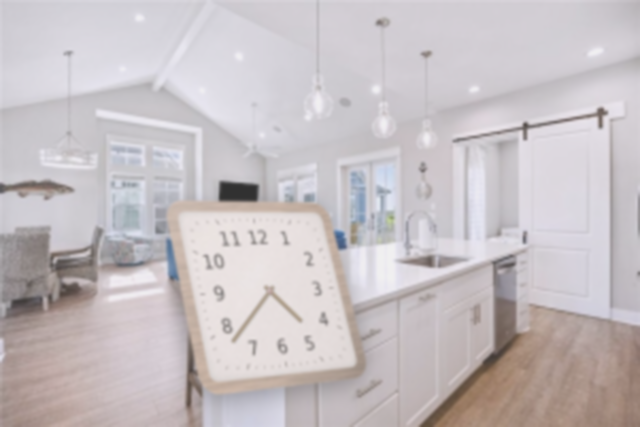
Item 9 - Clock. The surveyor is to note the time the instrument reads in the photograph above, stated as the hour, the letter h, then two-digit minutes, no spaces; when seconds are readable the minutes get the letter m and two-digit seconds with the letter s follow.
4h38
